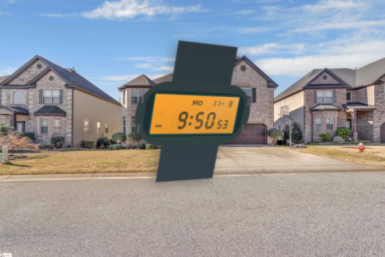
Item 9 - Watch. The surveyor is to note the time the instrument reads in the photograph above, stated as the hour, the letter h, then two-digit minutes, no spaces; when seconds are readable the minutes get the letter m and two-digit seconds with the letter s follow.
9h50m53s
